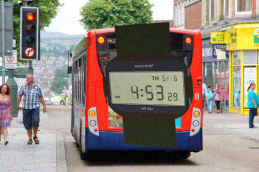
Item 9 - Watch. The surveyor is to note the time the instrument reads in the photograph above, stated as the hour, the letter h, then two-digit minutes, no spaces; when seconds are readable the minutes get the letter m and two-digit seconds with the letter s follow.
4h53m29s
